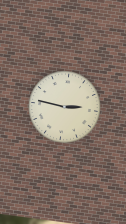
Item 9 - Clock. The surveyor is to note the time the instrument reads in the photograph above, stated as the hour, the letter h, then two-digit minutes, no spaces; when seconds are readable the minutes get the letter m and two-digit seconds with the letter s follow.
2h46
